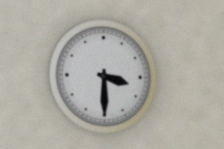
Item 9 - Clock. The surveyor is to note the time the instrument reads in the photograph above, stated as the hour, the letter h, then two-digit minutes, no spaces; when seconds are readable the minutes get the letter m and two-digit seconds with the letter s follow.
3h30
